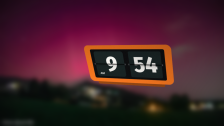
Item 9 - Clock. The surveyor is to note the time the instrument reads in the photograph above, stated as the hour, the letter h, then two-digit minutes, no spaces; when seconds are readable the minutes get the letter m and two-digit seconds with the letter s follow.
9h54
